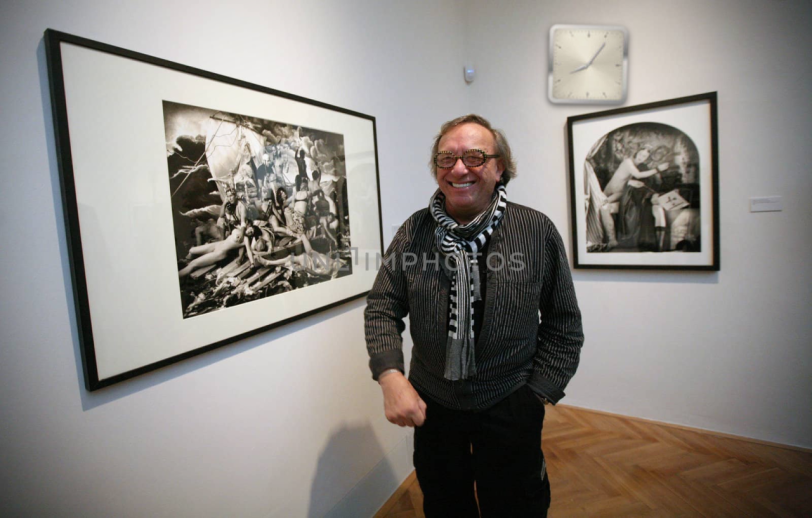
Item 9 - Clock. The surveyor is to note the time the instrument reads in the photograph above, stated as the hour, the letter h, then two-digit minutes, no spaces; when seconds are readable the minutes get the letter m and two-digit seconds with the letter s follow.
8h06
